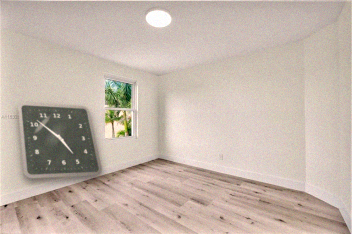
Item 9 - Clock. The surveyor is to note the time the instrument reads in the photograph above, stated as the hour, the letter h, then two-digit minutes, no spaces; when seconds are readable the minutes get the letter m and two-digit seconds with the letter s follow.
4h52
